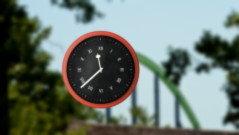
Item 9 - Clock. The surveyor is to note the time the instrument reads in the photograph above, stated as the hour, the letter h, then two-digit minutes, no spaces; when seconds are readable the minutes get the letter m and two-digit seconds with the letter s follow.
11h38
